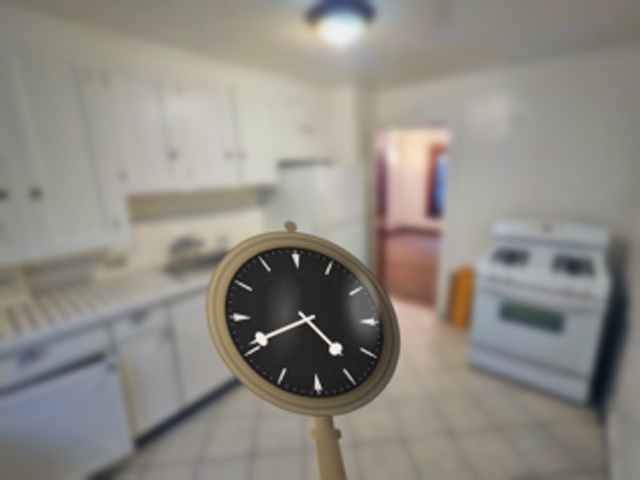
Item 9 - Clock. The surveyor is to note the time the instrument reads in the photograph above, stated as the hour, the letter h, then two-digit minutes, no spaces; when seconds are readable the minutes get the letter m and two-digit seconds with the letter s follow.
4h41
